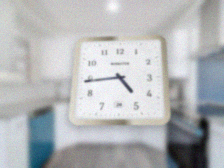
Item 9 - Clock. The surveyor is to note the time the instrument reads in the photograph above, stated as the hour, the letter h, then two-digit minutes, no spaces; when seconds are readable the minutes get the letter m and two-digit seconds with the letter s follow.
4h44
